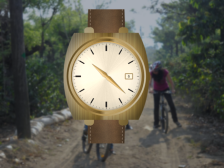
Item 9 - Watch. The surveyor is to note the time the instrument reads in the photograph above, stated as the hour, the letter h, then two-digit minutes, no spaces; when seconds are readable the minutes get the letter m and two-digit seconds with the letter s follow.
10h22
